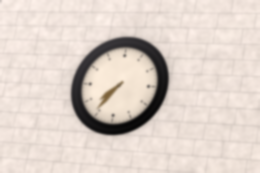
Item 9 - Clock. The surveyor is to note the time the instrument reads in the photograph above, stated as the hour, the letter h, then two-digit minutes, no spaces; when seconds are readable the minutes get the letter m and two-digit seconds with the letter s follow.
7h36
